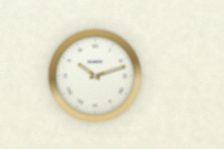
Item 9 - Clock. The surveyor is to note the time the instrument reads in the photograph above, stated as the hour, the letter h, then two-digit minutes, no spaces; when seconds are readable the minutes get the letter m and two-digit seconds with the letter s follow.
10h12
